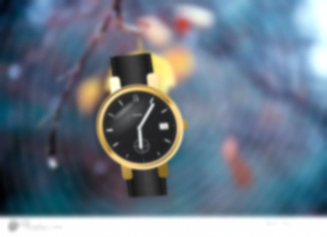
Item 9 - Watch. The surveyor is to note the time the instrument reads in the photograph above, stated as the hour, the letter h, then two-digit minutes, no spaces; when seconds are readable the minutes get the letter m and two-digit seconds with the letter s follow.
6h06
